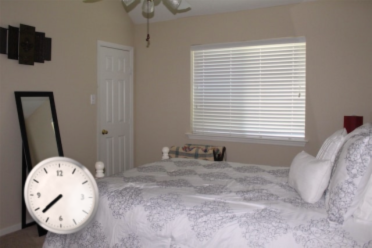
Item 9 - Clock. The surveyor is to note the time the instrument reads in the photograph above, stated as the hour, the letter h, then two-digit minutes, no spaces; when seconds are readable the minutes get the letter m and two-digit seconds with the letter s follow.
7h38
